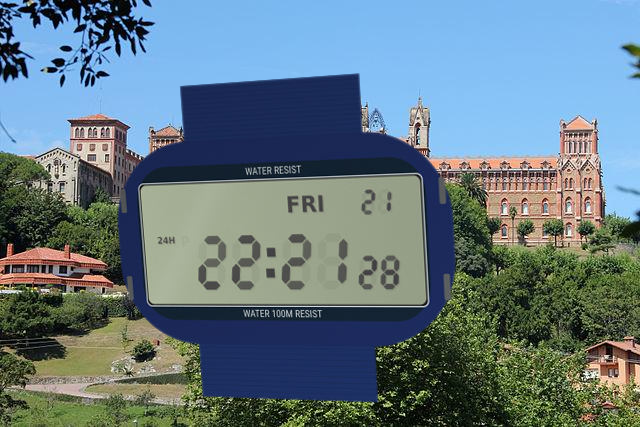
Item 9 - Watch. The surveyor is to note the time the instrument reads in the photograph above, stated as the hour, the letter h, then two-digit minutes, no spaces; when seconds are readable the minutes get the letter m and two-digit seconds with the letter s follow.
22h21m28s
